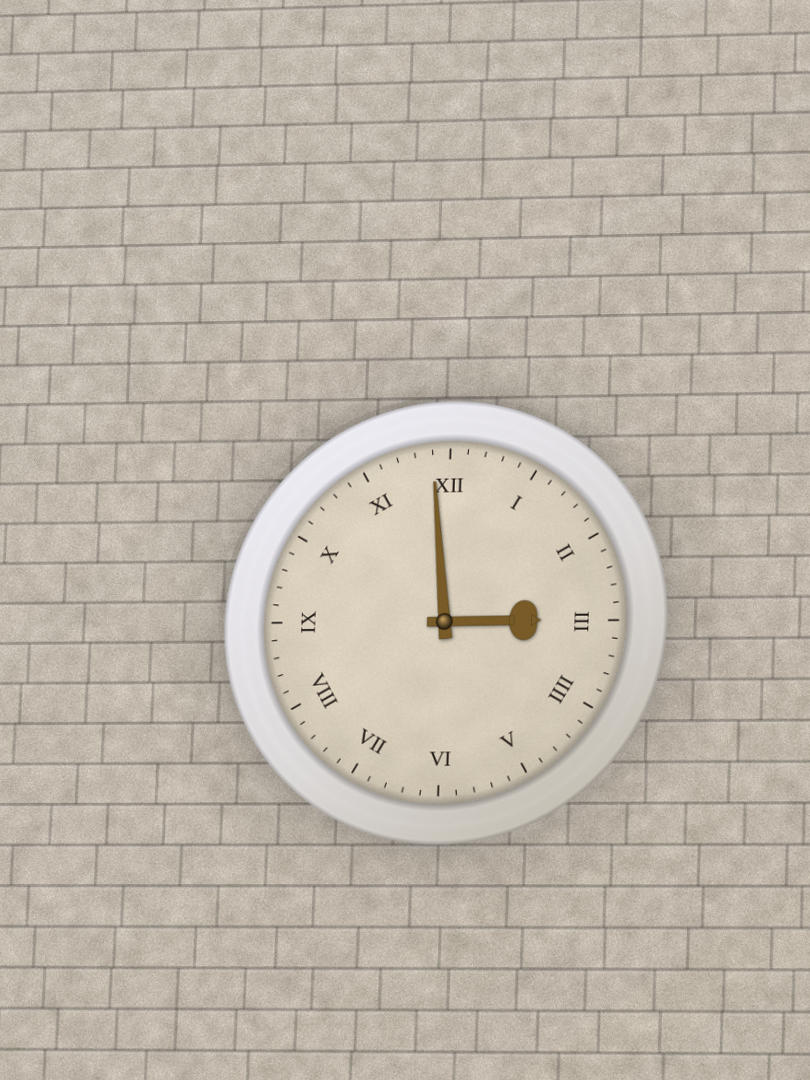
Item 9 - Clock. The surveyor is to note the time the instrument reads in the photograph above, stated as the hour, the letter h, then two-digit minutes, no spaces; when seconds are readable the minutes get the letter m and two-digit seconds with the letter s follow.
2h59
